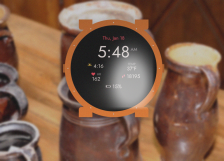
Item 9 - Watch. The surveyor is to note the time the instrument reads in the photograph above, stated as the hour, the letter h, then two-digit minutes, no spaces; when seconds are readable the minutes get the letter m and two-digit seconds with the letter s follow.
5h48
